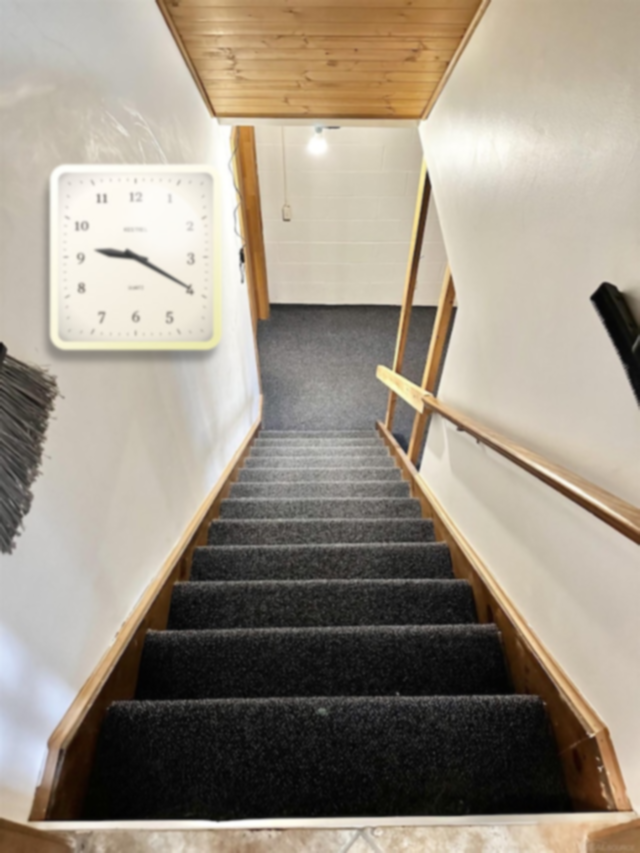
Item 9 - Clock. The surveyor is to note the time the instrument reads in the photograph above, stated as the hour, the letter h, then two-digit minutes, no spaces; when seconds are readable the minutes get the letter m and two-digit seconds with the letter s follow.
9h20
